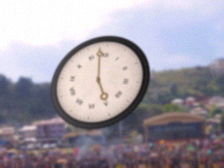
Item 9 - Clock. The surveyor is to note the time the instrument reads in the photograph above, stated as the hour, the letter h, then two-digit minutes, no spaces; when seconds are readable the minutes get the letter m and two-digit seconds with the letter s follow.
4h58
